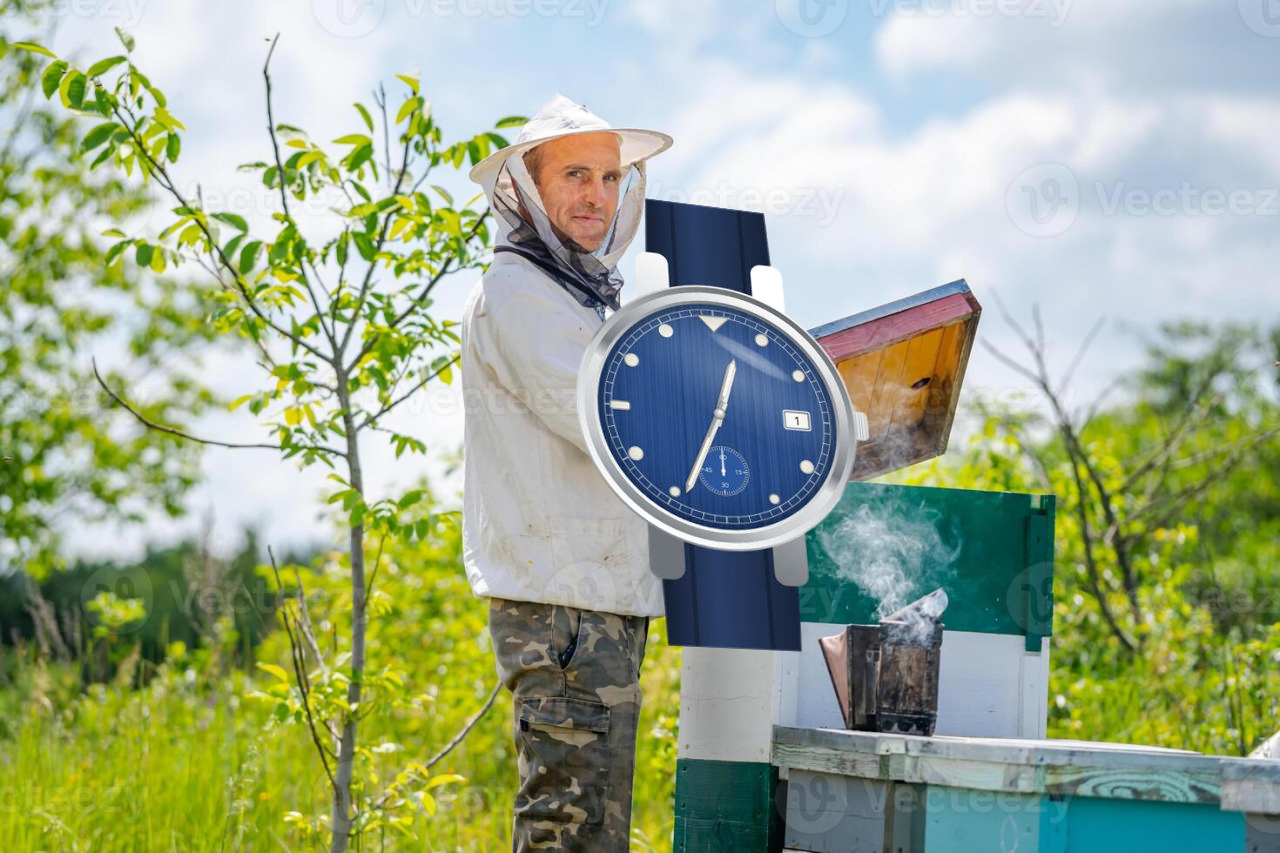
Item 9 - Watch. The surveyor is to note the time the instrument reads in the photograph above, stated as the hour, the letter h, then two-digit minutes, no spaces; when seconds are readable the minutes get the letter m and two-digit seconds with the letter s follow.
12h34
